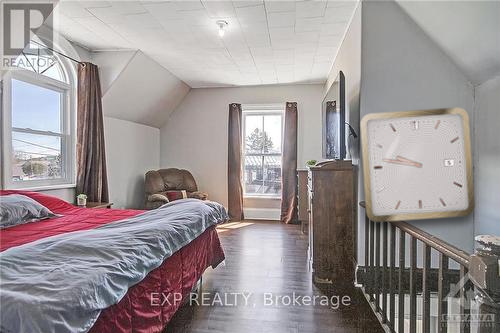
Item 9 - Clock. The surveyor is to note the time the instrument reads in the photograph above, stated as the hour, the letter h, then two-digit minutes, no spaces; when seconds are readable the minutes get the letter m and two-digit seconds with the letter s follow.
9h47
